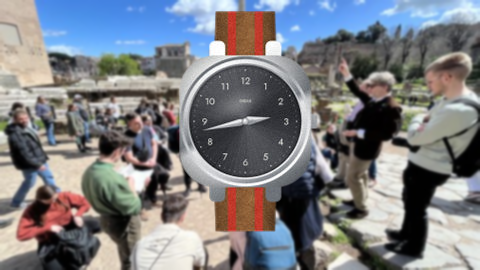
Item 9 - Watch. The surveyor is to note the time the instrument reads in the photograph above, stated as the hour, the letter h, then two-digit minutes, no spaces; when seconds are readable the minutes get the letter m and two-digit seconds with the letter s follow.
2h43
